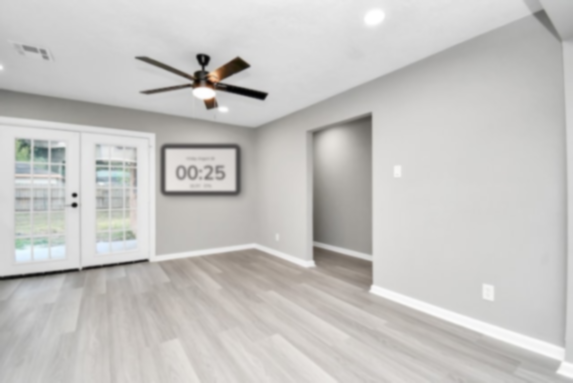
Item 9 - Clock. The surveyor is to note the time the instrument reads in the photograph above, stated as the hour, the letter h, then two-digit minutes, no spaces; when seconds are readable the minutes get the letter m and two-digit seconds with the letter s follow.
0h25
